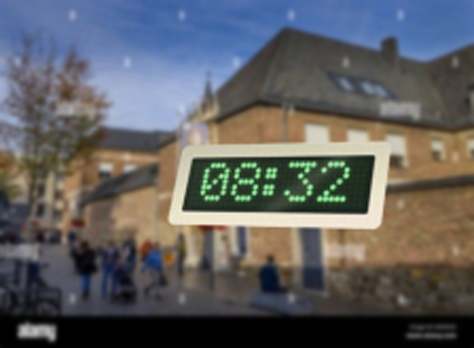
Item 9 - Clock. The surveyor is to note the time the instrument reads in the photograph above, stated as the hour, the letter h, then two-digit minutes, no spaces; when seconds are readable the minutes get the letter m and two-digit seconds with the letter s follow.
8h32
